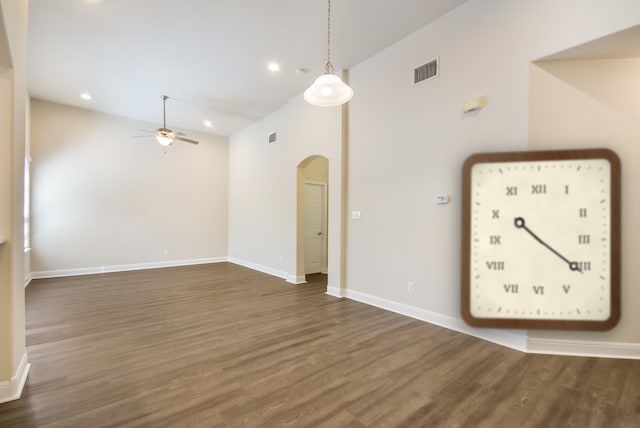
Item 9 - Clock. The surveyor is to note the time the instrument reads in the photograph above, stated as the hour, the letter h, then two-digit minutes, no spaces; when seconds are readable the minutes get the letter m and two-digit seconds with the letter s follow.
10h21
